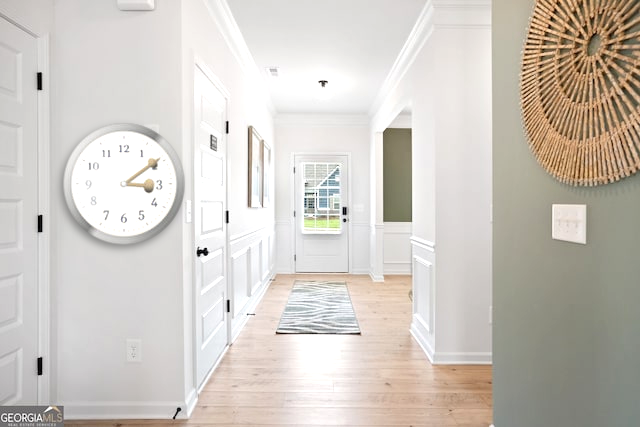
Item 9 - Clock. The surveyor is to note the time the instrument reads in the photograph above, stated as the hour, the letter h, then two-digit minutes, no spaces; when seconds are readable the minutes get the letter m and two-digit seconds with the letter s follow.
3h09
